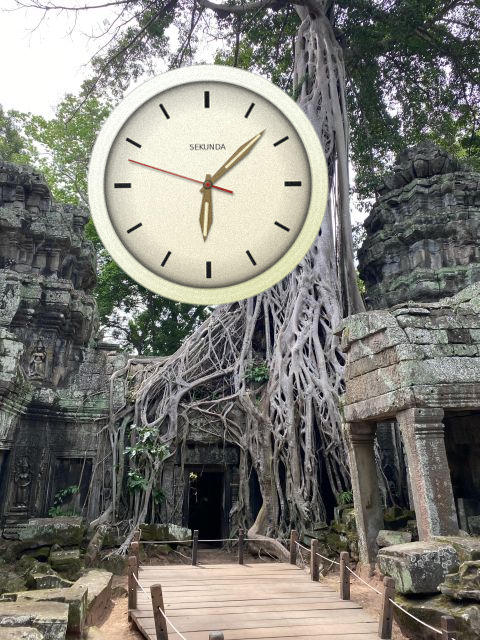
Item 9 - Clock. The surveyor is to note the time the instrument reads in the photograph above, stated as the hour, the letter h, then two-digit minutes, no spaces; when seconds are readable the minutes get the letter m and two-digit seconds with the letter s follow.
6h07m48s
